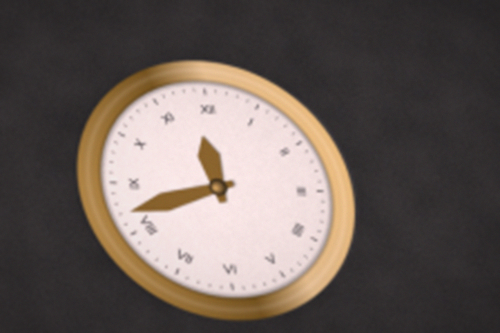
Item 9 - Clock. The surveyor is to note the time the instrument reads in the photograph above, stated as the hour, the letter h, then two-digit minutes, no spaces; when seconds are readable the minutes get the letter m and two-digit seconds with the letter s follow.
11h42
